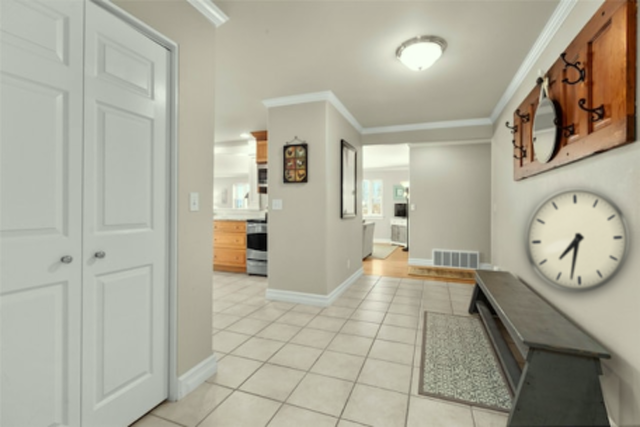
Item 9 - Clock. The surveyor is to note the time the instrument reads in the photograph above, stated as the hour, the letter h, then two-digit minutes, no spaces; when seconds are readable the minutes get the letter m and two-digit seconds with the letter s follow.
7h32
